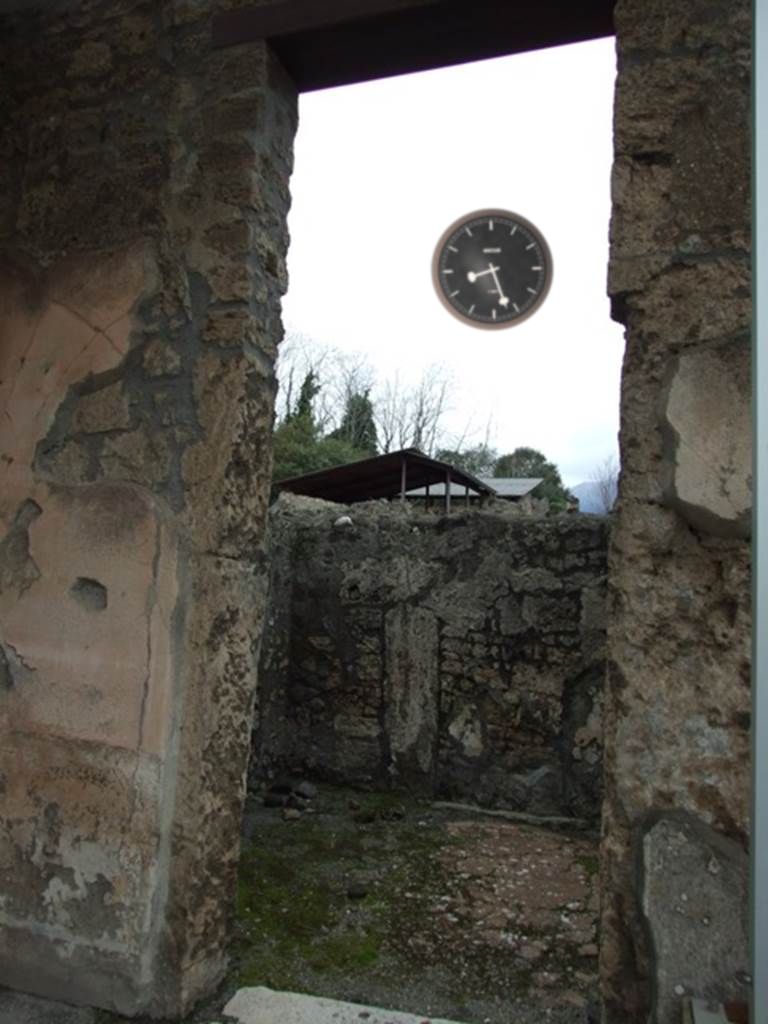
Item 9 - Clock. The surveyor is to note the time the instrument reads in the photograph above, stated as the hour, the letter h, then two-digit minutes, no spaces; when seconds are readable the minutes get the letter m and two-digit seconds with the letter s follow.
8h27
